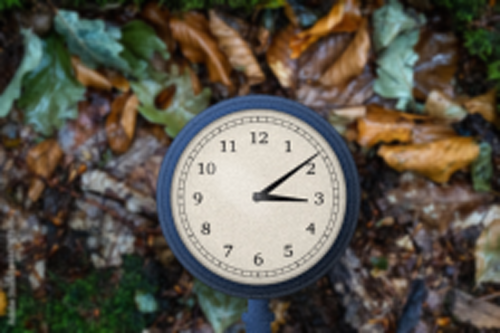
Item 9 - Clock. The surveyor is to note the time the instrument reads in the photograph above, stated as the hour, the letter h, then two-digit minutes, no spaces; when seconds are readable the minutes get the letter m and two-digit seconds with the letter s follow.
3h09
